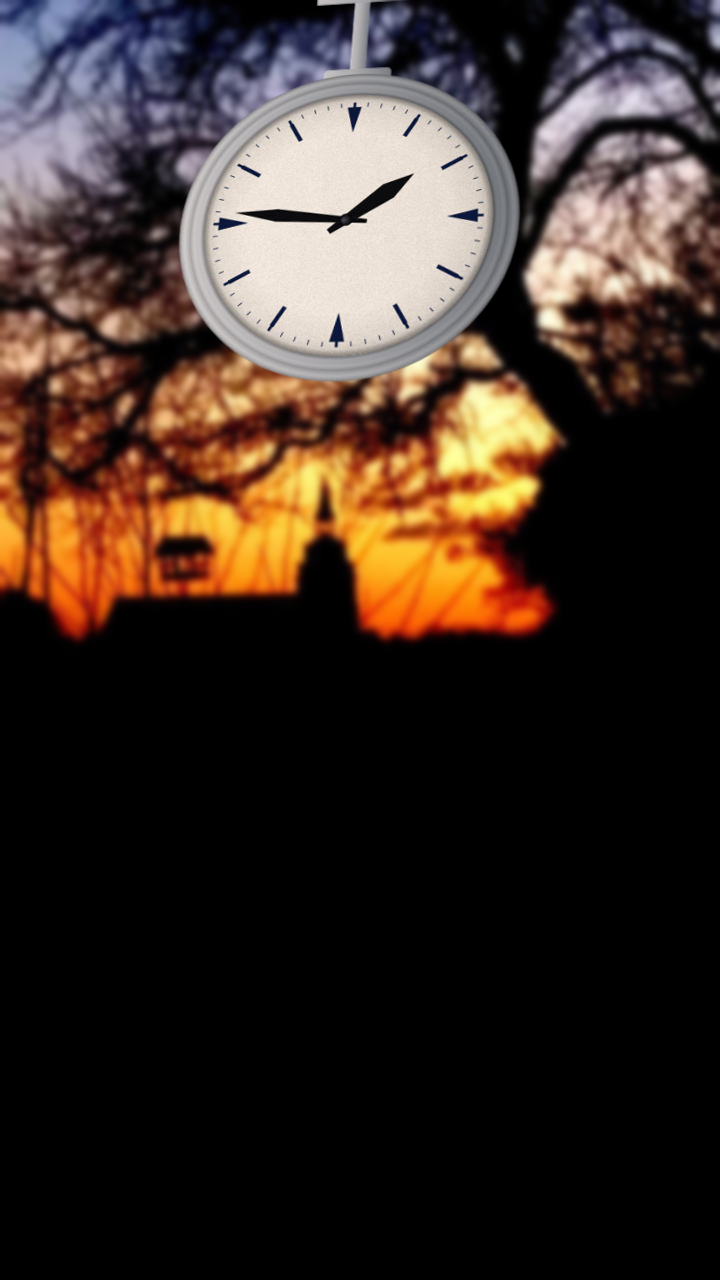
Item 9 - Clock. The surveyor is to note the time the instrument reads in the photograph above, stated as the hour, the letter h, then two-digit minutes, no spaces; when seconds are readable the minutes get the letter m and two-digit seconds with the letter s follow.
1h46
